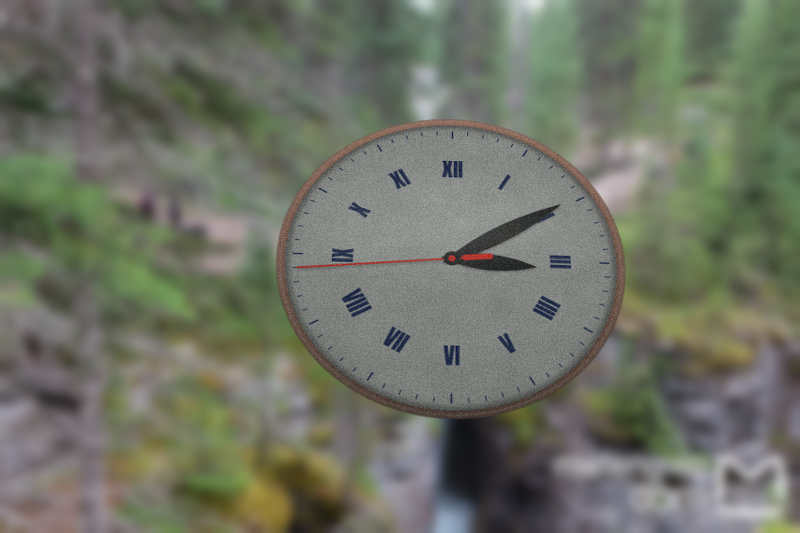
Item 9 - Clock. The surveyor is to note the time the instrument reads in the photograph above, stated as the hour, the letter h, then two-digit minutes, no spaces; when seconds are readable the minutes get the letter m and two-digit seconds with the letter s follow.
3h09m44s
